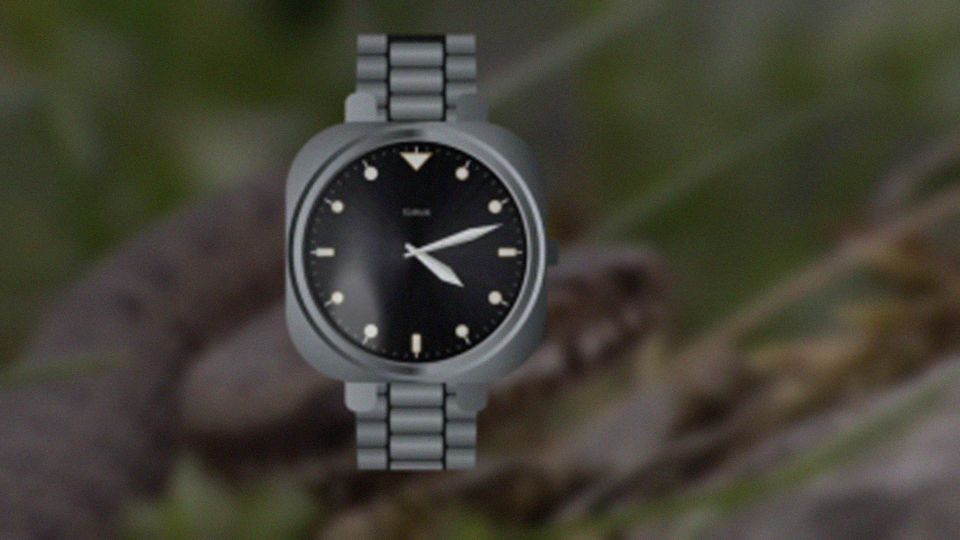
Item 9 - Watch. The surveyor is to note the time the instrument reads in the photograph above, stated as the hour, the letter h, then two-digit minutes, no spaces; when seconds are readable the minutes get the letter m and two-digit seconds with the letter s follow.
4h12
